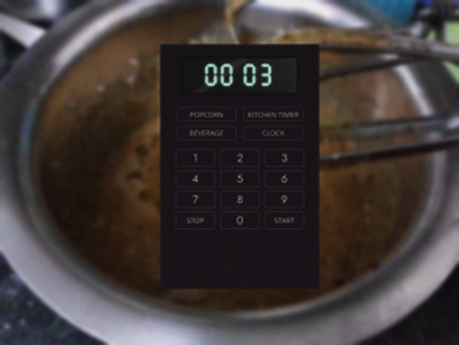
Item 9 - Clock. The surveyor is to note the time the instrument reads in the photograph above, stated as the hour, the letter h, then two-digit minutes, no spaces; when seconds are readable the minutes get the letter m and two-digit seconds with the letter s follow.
0h03
